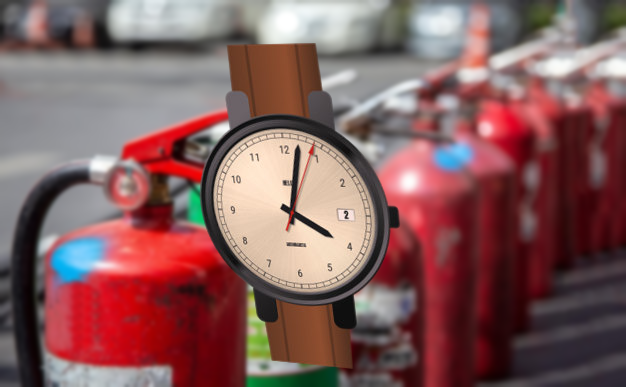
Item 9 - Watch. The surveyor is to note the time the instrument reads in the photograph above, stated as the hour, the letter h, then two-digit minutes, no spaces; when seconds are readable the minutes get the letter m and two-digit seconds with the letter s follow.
4h02m04s
